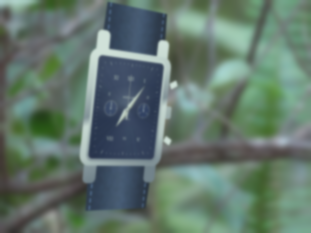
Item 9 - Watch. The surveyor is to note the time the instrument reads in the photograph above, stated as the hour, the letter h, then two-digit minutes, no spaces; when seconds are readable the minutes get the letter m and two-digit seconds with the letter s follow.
7h06
